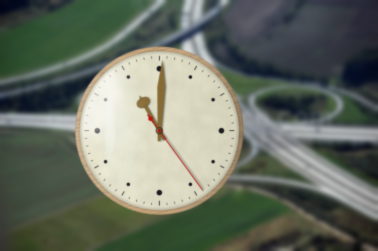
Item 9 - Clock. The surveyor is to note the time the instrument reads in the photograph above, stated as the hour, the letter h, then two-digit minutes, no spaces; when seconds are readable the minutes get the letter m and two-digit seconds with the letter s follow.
11h00m24s
